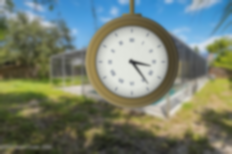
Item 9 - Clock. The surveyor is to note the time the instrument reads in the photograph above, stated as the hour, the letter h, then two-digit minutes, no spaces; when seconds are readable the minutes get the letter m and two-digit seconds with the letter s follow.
3h24
